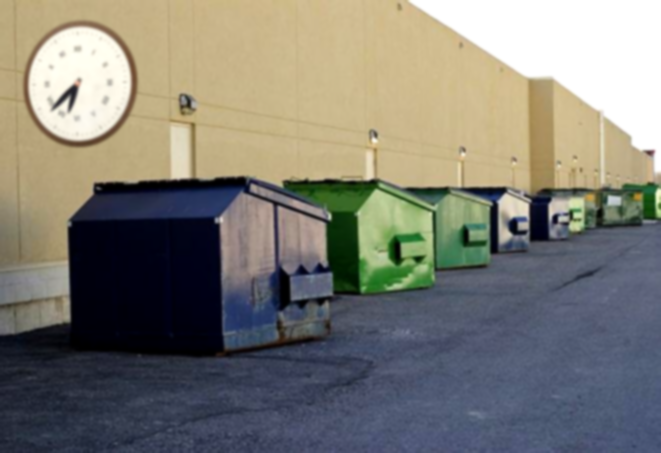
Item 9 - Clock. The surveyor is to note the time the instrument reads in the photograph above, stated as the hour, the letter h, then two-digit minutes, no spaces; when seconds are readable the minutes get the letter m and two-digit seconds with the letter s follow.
6h38
